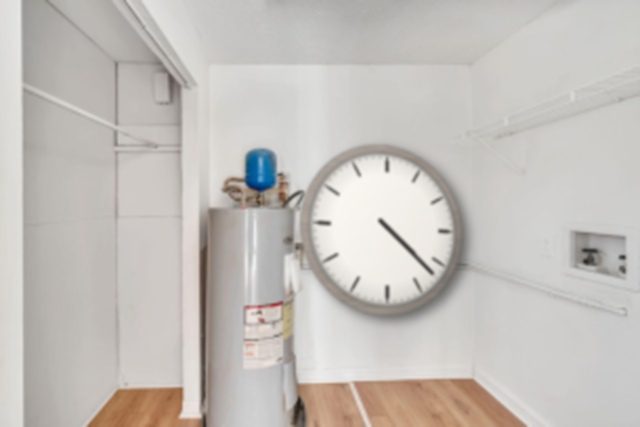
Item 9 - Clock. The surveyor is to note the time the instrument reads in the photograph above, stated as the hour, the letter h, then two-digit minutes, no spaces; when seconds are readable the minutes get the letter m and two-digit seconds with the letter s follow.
4h22
